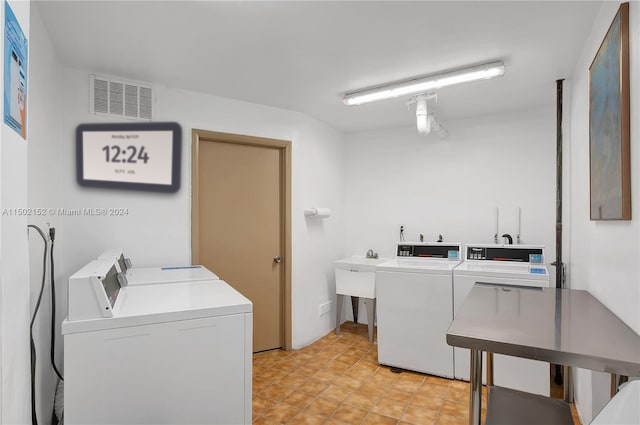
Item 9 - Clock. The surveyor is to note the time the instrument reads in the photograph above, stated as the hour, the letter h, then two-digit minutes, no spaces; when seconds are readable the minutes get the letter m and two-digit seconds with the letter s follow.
12h24
